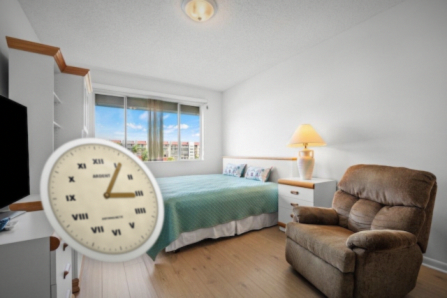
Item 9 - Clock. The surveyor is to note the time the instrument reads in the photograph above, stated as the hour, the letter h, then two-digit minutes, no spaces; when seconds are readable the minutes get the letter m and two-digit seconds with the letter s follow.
3h06
